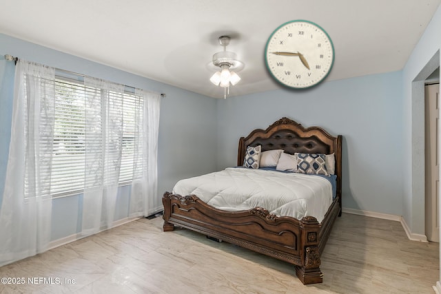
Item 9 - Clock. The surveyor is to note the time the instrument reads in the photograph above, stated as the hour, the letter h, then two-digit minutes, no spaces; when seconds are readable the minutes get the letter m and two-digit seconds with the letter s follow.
4h45
